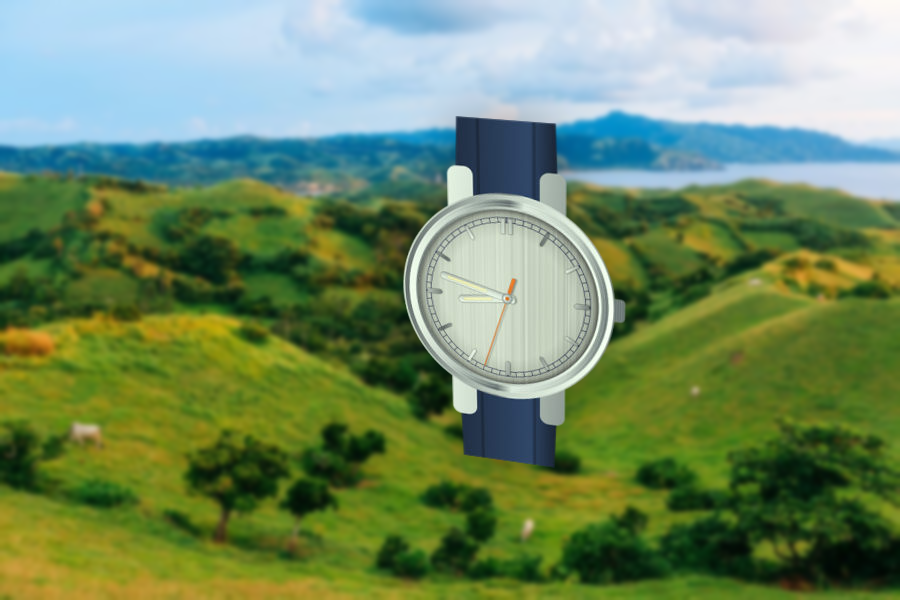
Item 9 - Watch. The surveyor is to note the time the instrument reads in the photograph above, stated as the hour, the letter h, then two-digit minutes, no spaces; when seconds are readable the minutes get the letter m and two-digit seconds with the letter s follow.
8h47m33s
